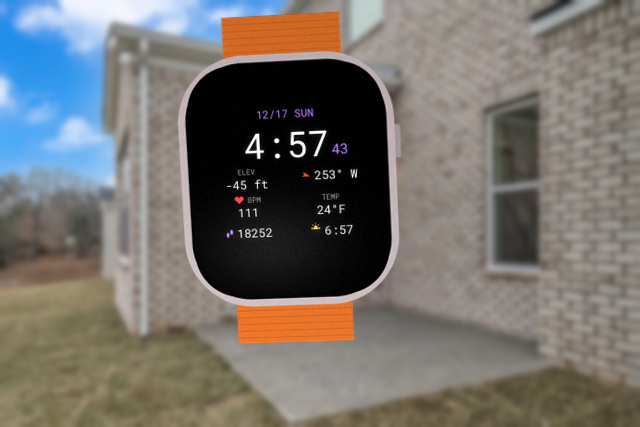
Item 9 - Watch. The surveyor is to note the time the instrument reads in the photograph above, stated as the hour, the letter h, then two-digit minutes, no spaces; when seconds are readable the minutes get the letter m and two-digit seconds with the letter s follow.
4h57m43s
